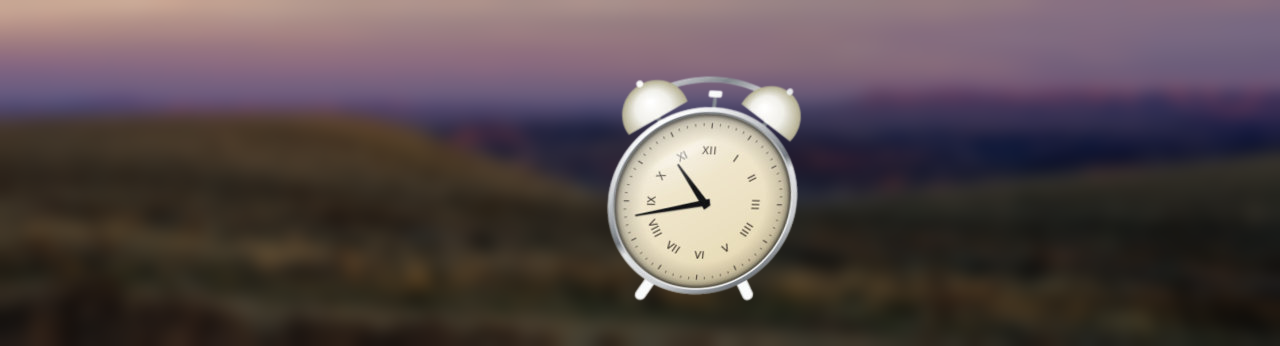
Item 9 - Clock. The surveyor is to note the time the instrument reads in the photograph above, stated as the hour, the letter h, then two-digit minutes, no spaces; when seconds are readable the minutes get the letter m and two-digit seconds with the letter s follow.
10h43
